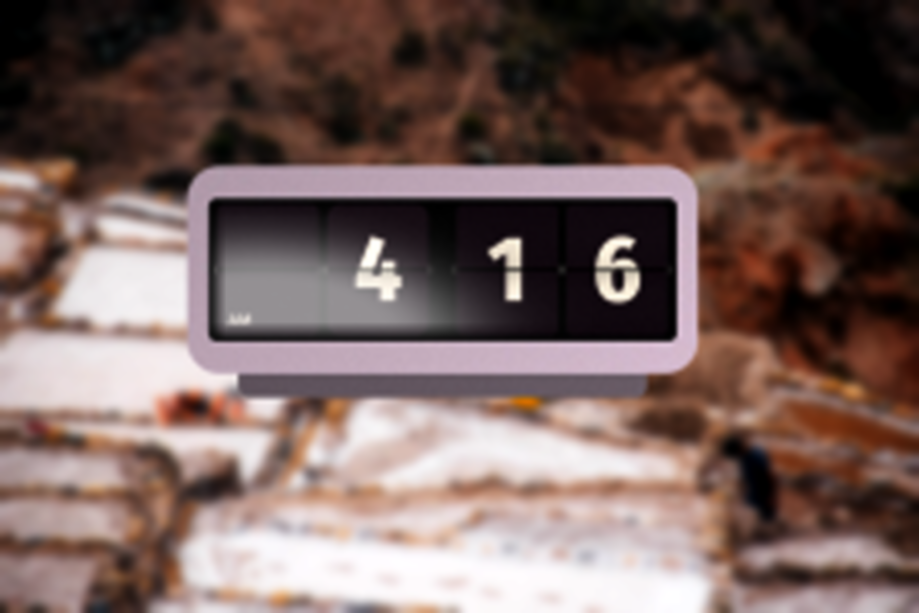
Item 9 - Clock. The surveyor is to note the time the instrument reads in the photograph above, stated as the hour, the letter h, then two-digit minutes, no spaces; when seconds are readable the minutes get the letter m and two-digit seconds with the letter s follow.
4h16
